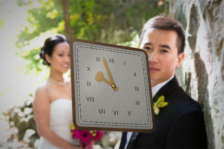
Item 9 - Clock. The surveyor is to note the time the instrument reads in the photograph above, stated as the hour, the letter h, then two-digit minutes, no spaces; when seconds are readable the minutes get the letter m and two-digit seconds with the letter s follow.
9h57
